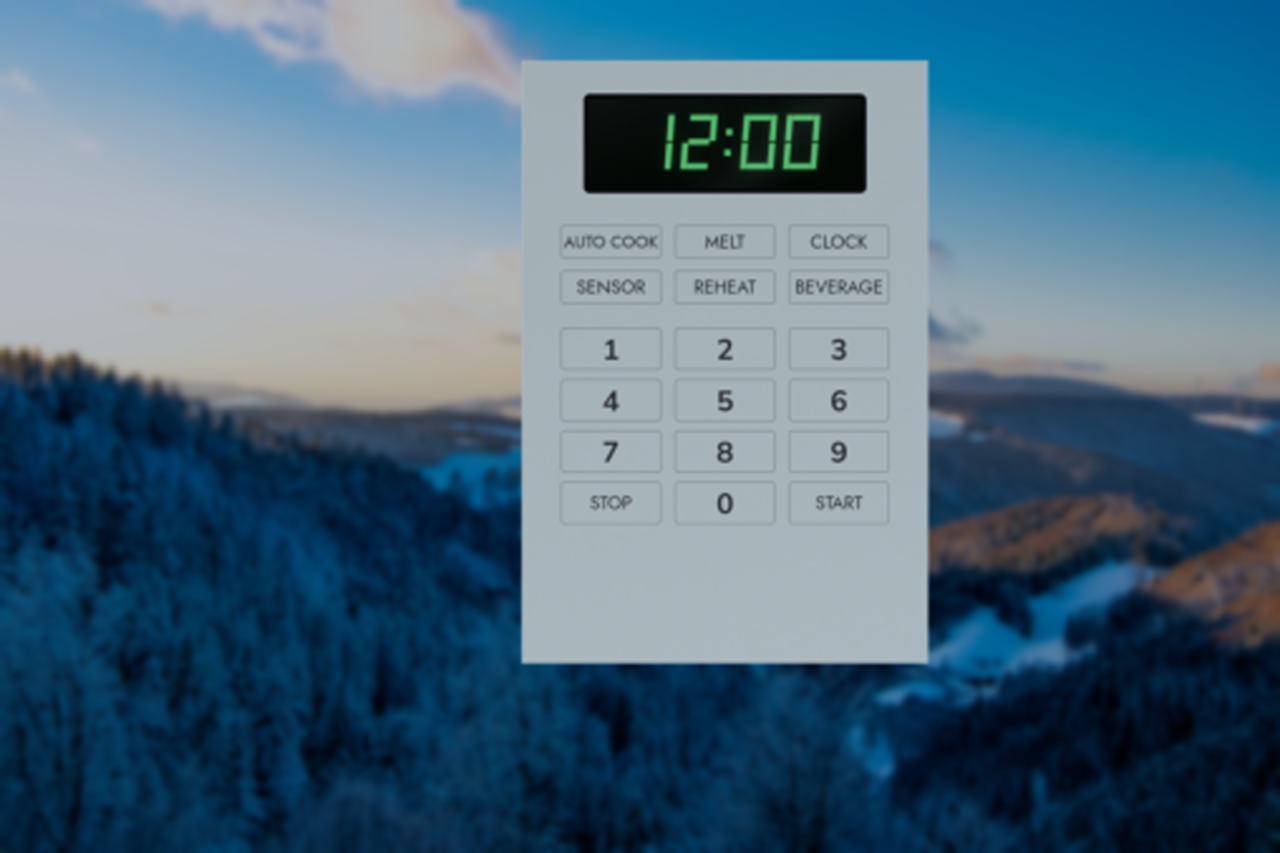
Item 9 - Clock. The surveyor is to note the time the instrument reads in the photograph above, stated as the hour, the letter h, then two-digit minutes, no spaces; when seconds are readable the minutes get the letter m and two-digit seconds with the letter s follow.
12h00
